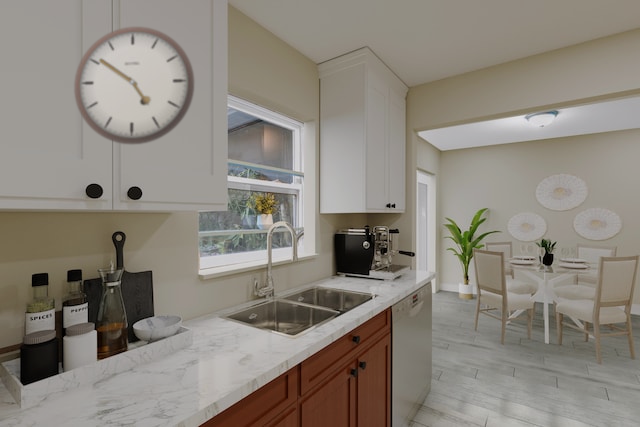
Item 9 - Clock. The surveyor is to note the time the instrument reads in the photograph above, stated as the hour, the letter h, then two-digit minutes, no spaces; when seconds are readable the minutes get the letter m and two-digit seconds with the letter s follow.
4h51
